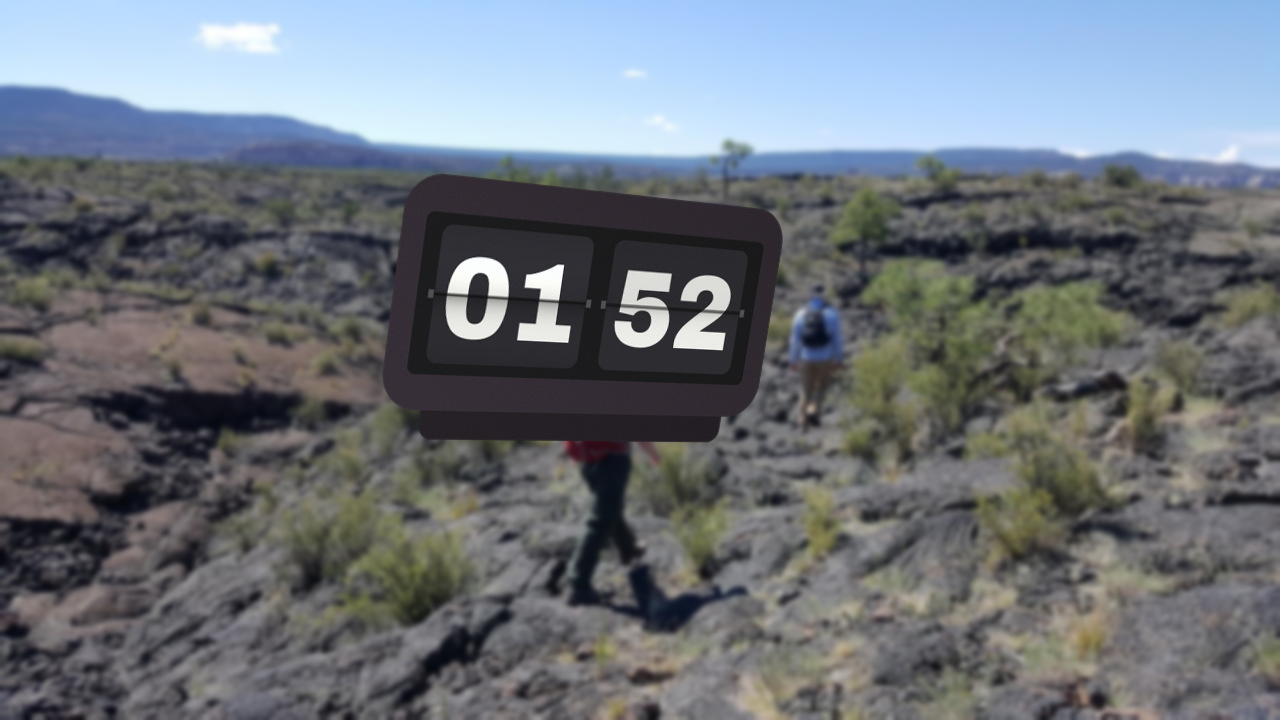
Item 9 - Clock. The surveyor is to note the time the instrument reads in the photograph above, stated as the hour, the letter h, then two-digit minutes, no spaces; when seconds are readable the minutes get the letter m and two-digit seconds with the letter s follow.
1h52
